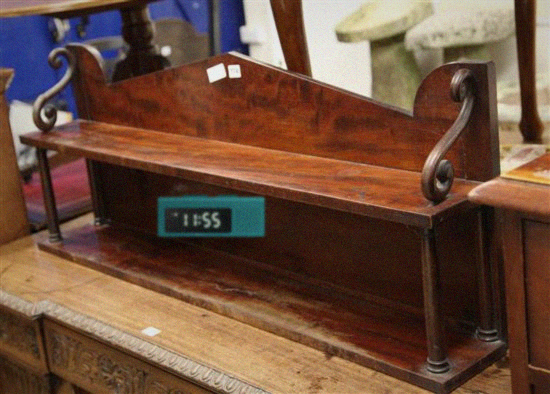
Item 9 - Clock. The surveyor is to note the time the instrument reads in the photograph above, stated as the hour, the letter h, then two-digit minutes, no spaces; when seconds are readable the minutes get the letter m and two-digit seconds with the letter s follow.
11h55
